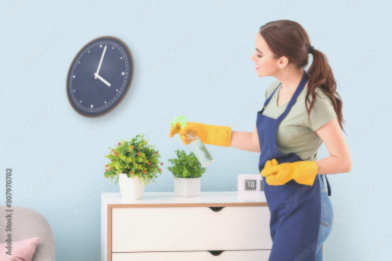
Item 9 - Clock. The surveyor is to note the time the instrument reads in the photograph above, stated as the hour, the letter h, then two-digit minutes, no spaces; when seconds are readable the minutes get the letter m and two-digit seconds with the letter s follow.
4h02
